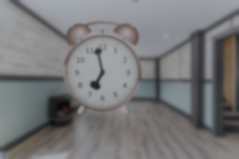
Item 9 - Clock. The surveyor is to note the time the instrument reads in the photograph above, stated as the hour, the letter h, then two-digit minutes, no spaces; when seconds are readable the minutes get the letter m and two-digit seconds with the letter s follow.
6h58
